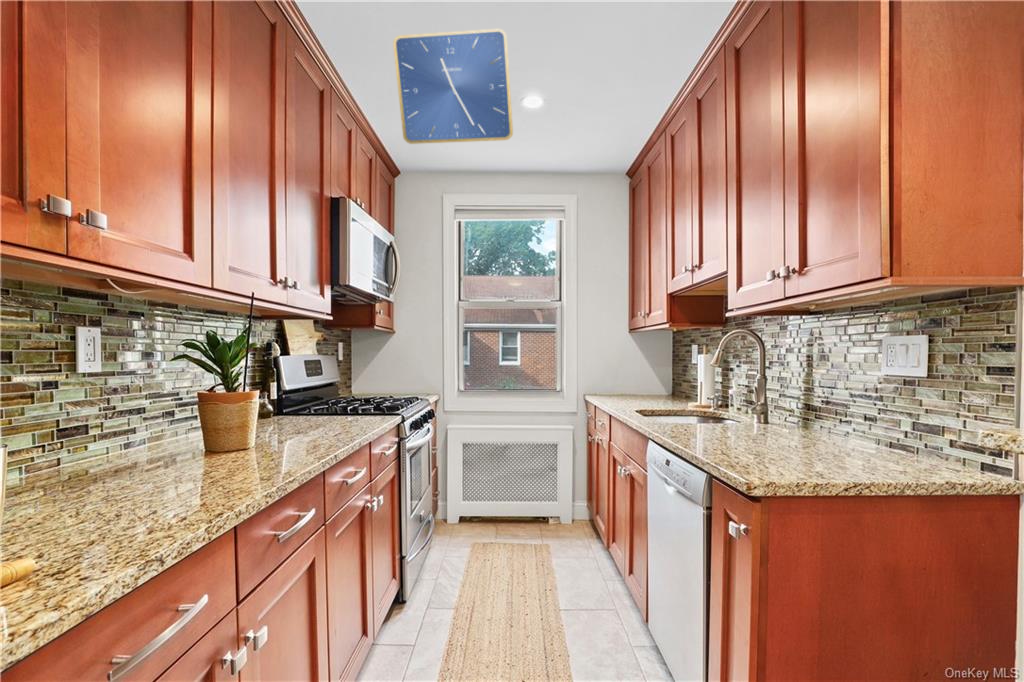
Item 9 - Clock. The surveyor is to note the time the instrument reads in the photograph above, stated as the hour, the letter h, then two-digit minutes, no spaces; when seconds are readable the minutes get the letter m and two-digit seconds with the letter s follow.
11h26
